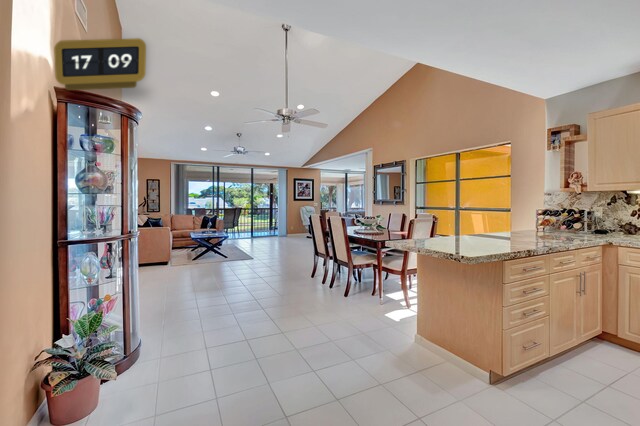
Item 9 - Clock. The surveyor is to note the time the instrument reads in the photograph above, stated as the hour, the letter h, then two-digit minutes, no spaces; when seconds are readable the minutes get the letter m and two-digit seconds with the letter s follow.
17h09
